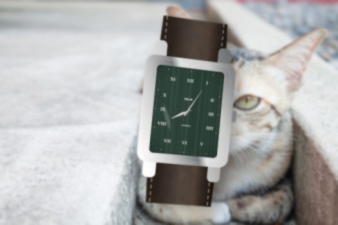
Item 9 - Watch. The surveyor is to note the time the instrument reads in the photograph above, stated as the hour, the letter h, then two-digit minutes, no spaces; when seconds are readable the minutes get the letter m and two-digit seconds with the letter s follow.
8h05
